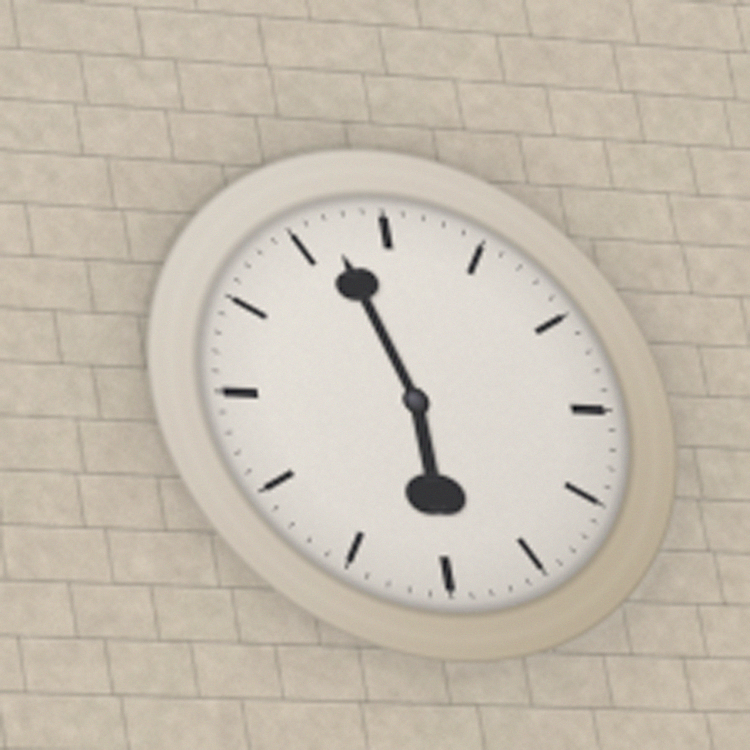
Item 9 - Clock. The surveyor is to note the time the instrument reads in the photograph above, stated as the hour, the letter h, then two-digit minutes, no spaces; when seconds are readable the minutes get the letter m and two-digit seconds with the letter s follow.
5h57
